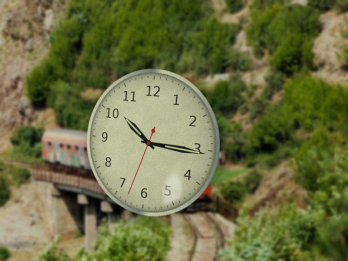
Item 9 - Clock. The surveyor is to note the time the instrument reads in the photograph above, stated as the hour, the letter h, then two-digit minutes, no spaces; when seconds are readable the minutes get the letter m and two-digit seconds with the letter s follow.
10h15m33s
